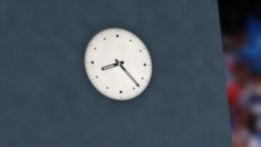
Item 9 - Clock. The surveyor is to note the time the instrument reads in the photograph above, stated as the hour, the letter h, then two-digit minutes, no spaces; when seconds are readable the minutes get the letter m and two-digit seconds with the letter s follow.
8h23
